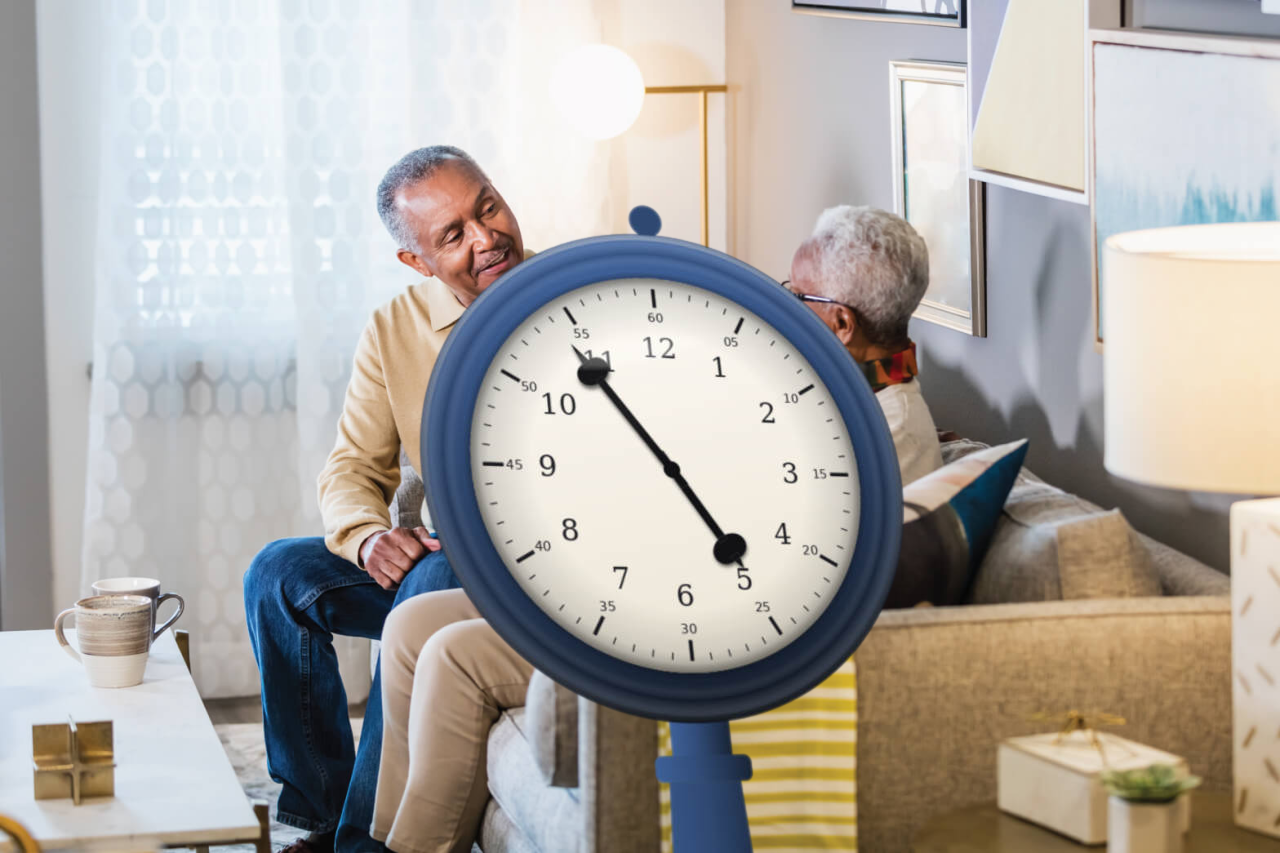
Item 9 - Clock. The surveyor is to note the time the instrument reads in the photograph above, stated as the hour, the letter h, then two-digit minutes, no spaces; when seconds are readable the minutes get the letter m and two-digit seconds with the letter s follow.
4h54
